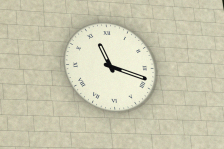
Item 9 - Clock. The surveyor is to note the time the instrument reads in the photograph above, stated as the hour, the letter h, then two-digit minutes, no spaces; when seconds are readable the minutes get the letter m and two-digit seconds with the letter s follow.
11h18
